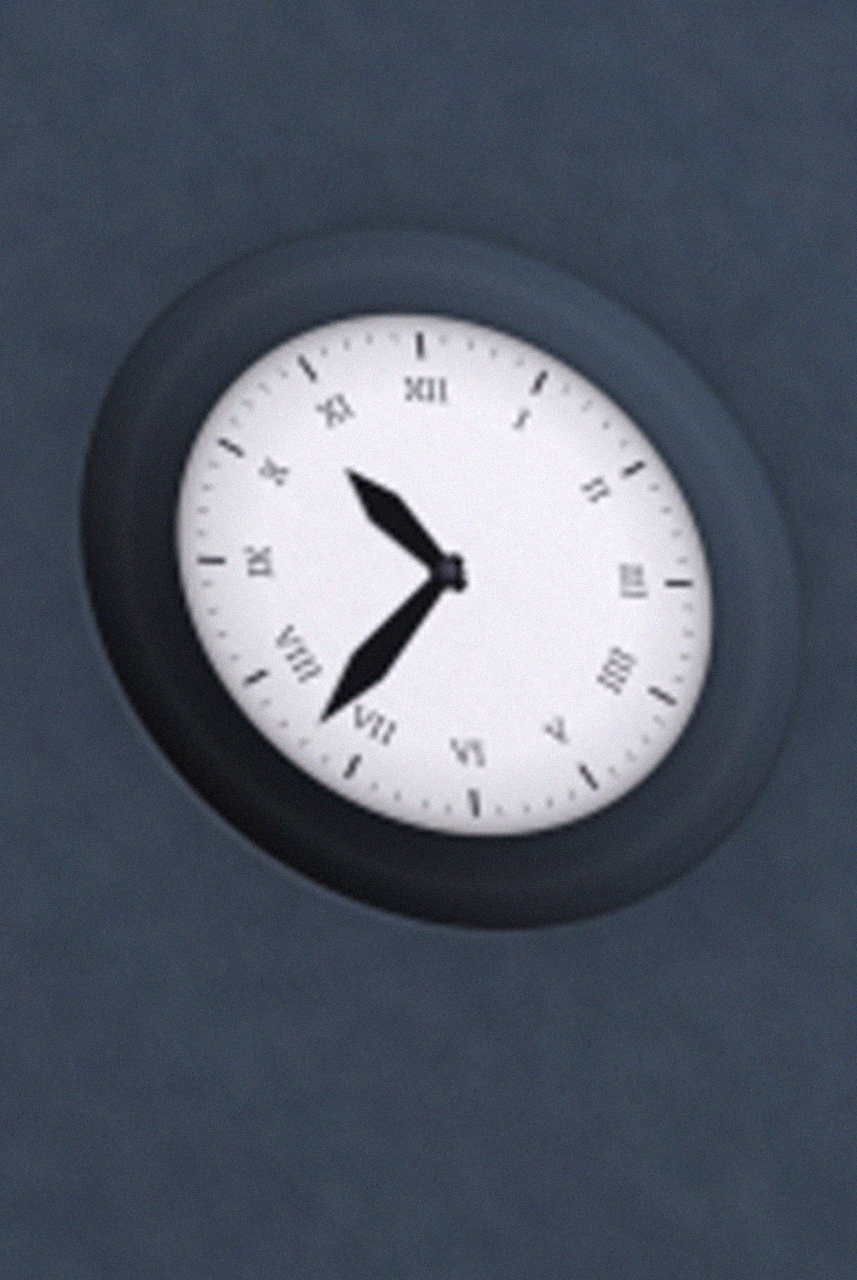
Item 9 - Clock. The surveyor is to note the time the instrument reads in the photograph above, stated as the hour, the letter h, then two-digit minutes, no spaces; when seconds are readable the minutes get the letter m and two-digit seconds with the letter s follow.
10h37
